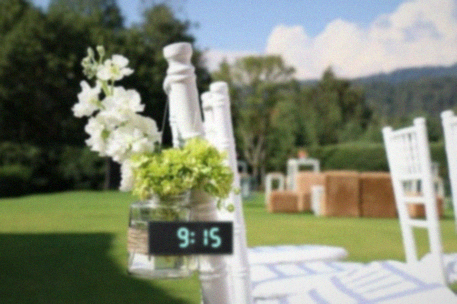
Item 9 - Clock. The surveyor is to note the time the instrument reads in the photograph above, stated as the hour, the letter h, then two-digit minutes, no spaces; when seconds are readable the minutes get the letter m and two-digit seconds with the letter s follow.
9h15
